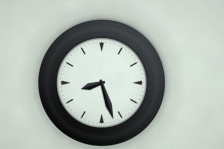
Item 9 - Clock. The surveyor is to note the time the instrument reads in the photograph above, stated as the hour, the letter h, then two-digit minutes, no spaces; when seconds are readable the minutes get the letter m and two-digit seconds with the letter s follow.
8h27
